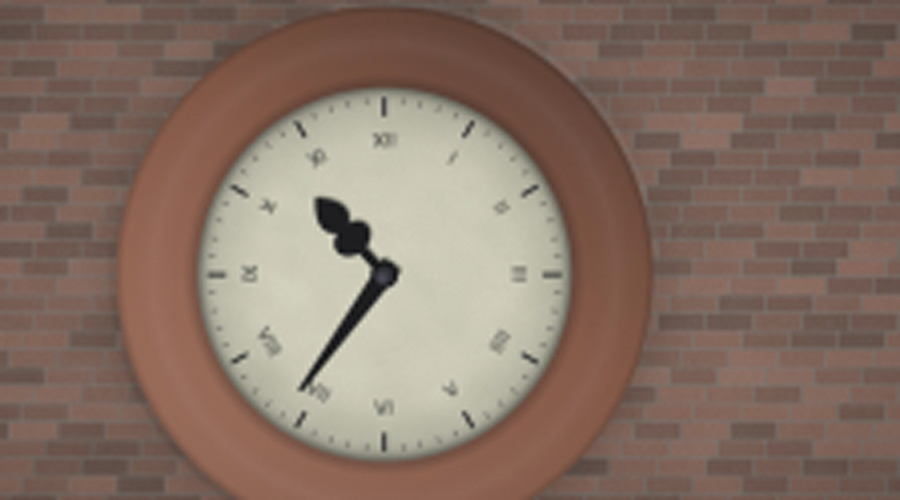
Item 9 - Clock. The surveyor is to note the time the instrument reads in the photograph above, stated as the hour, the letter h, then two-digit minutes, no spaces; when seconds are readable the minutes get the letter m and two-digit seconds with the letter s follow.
10h36
